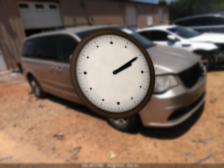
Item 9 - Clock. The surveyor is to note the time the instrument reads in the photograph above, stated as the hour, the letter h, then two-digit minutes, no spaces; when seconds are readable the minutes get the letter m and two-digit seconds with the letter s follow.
2h10
